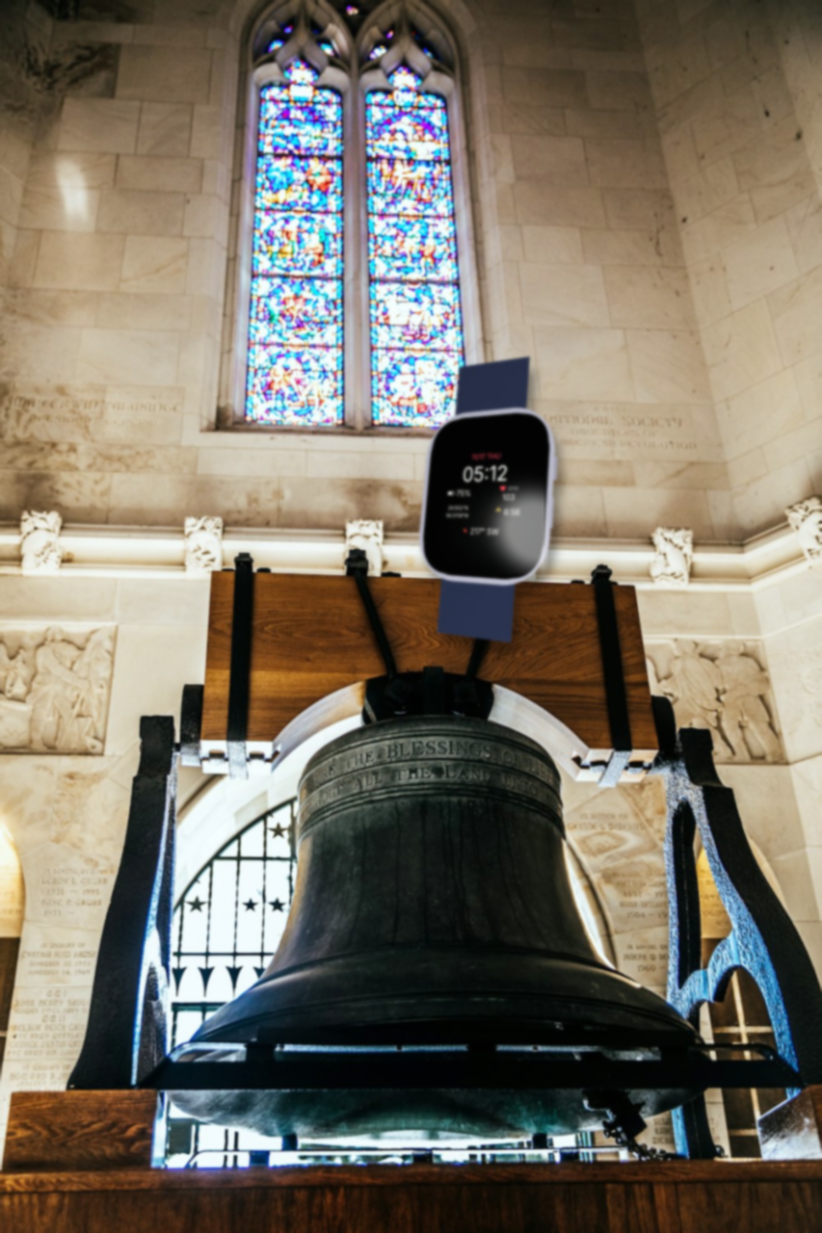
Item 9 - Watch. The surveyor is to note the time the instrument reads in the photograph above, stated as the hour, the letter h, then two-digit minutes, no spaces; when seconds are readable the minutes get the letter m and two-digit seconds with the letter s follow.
5h12
